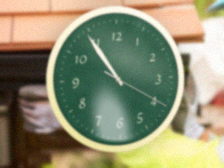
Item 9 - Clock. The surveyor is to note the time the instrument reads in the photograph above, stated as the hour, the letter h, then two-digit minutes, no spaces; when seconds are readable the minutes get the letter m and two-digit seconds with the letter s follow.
10h54m20s
